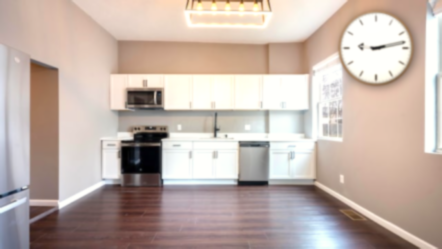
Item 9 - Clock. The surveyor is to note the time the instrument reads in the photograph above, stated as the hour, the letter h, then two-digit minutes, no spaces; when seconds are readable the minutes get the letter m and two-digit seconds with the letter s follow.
9h13
